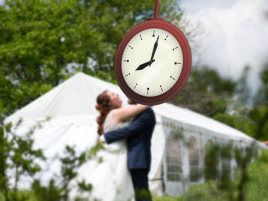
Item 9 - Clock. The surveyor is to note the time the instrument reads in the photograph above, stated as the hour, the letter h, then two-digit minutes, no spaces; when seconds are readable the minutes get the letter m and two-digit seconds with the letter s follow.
8h02
